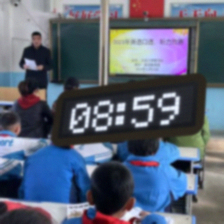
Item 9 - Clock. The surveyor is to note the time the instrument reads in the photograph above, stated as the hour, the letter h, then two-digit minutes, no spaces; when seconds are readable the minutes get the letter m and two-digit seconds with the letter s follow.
8h59
